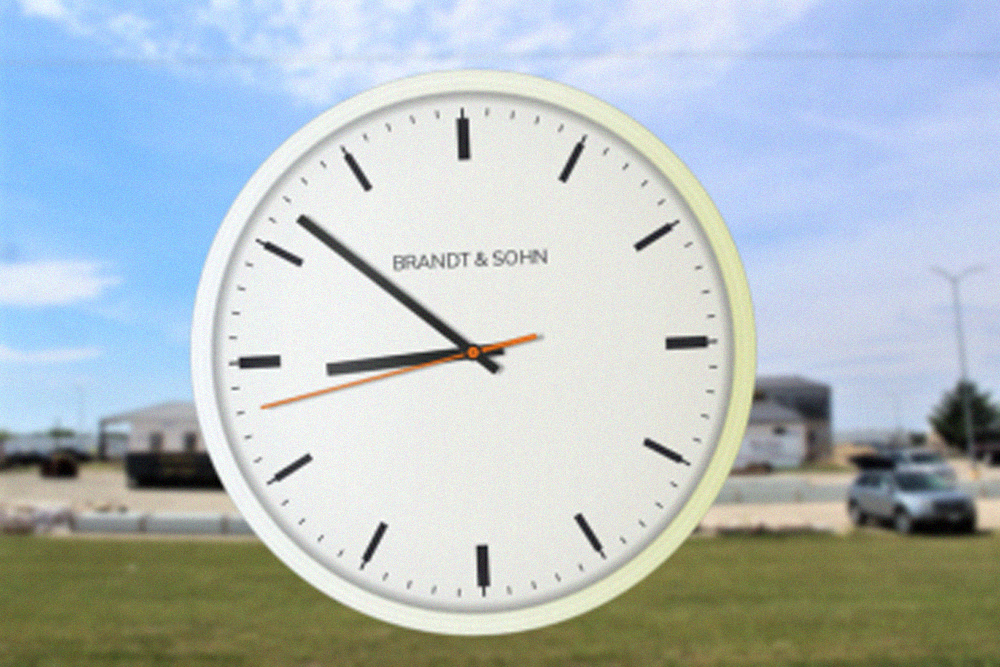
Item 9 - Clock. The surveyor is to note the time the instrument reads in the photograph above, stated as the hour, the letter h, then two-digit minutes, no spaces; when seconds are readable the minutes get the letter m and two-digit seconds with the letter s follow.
8h51m43s
